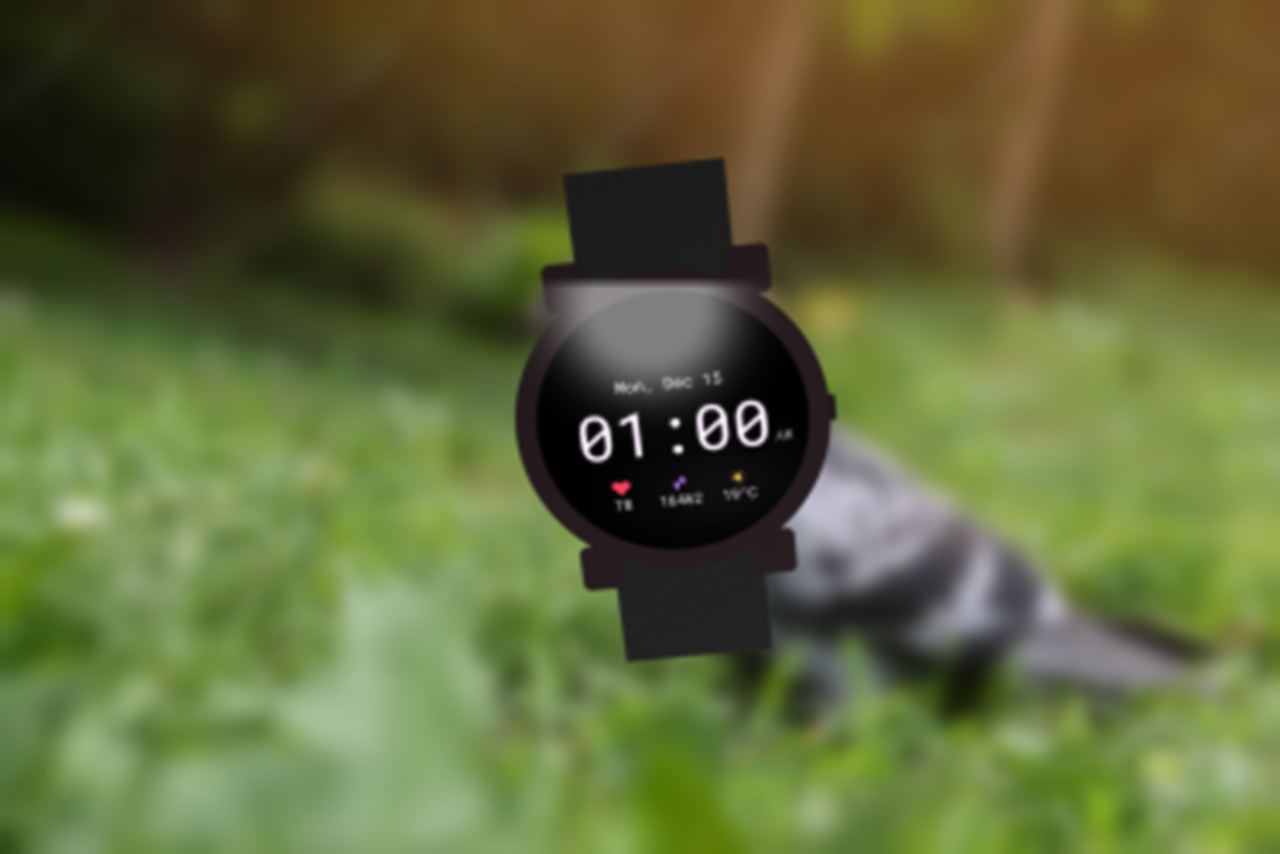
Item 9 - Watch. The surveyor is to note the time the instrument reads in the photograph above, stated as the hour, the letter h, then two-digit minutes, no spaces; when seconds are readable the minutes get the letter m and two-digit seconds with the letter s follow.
1h00
